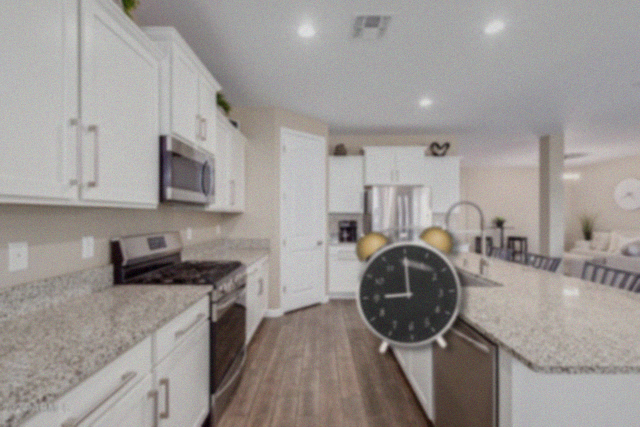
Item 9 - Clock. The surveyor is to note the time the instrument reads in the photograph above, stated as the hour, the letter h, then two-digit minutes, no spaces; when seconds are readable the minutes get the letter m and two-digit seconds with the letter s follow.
9h00
